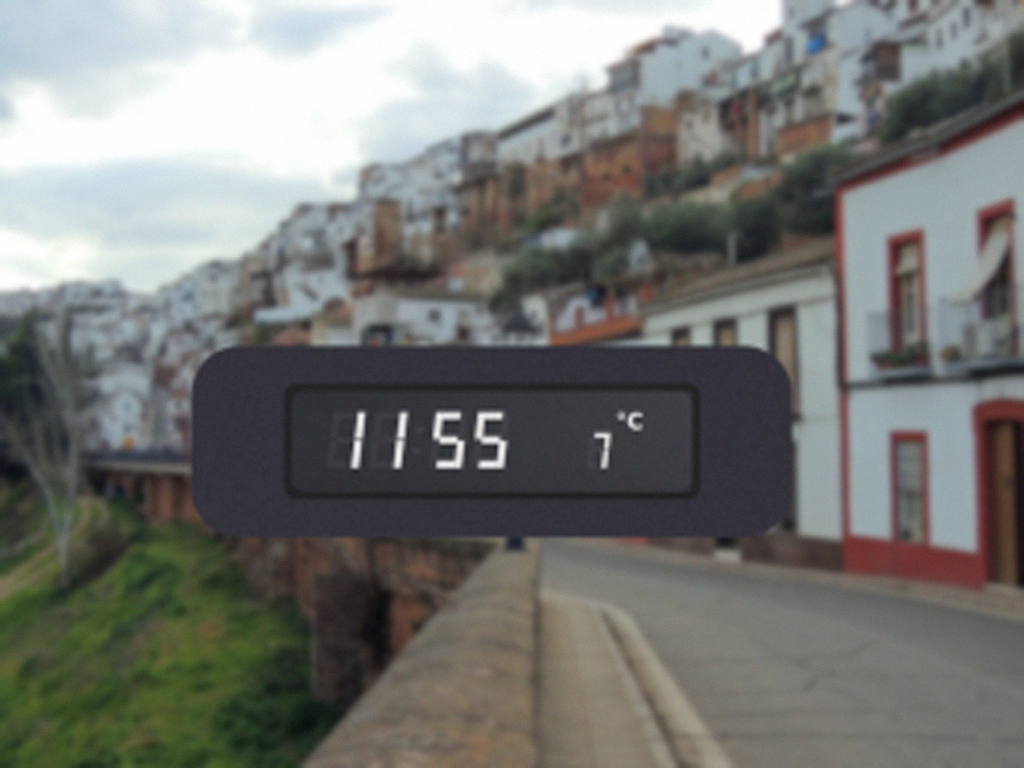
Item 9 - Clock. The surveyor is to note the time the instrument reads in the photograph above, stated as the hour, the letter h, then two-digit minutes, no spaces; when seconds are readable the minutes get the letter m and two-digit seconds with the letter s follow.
11h55
